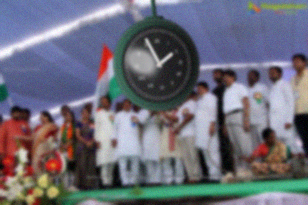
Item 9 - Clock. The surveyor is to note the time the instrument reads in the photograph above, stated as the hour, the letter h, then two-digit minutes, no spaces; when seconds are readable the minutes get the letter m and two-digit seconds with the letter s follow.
1h56
